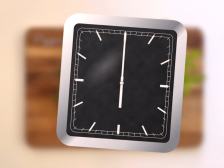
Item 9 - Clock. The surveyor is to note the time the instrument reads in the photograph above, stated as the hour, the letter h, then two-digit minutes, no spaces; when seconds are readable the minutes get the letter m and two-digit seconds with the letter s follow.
6h00
